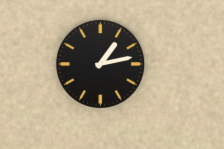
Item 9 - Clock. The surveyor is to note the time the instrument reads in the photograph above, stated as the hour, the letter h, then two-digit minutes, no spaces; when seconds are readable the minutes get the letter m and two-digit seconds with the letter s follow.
1h13
